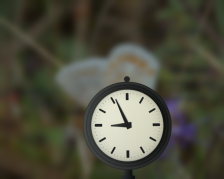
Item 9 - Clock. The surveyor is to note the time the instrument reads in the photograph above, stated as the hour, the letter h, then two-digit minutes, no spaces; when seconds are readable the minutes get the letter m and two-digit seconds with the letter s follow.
8h56
